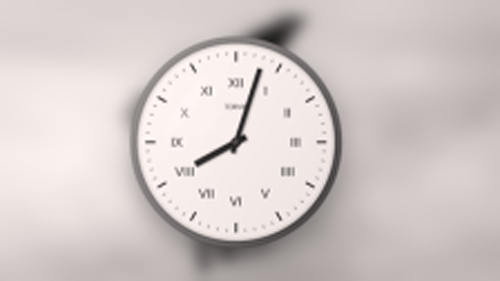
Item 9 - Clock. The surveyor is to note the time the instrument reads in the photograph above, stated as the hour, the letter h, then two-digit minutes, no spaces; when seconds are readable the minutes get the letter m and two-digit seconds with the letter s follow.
8h03
